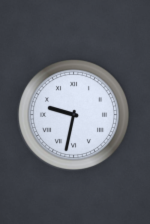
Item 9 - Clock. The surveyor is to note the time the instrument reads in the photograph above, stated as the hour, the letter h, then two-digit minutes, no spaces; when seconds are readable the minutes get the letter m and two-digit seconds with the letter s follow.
9h32
